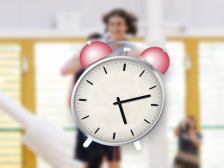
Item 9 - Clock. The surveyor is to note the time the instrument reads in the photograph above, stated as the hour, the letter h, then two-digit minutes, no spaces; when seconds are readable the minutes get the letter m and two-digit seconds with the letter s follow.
5h12
